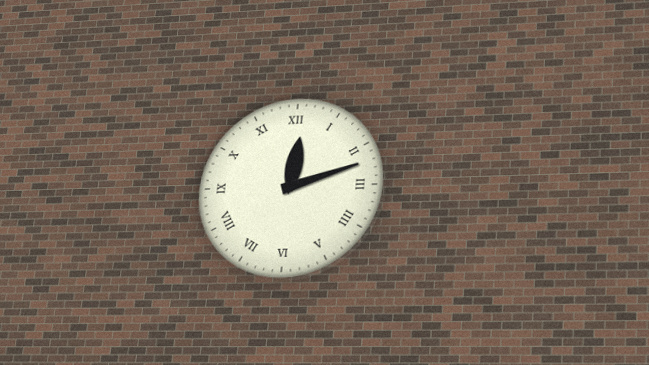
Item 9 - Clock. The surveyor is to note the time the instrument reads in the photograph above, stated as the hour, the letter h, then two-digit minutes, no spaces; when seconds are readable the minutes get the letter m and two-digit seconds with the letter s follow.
12h12
